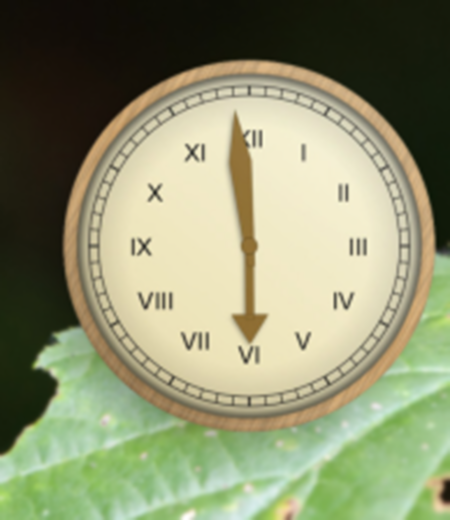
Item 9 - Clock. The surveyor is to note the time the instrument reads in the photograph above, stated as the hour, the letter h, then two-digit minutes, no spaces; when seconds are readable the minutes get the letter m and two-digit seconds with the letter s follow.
5h59
